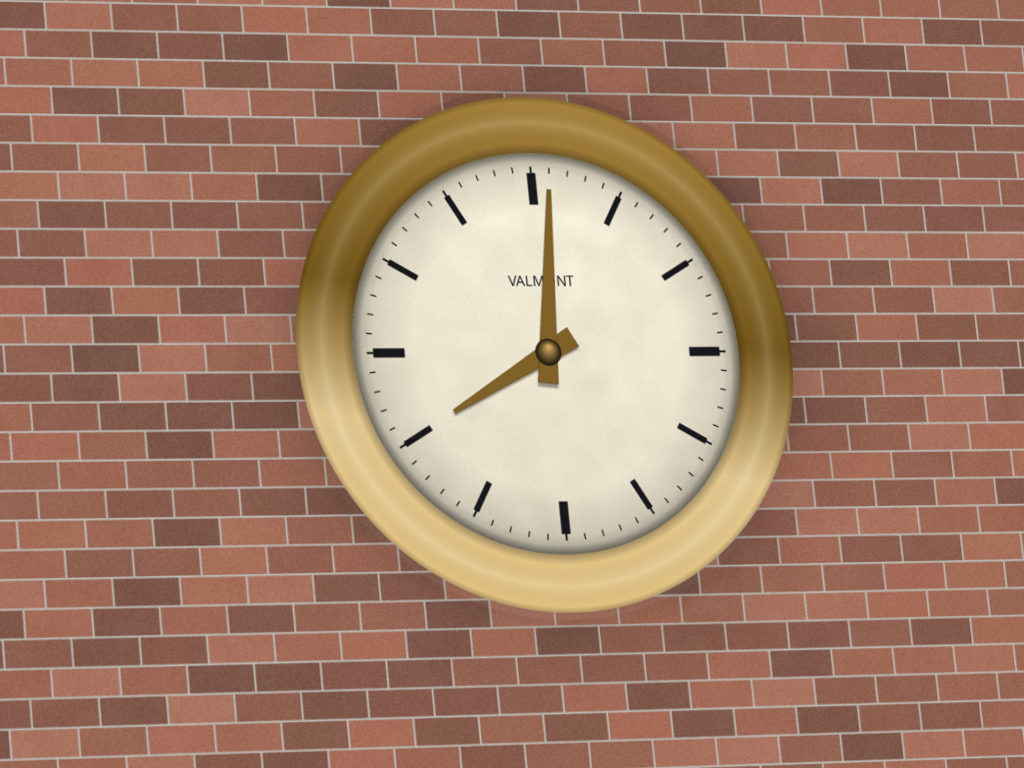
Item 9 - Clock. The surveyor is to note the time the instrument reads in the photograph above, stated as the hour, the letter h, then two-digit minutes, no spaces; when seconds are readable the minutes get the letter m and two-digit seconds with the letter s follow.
8h01
